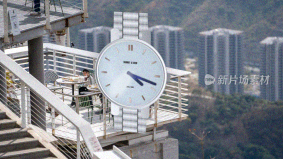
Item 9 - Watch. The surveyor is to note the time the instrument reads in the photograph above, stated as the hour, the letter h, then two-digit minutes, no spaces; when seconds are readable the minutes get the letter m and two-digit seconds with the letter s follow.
4h18
